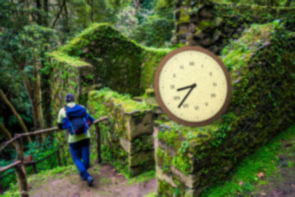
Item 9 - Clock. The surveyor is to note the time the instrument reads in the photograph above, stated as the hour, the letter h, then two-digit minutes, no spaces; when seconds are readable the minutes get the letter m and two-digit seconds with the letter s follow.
8h37
